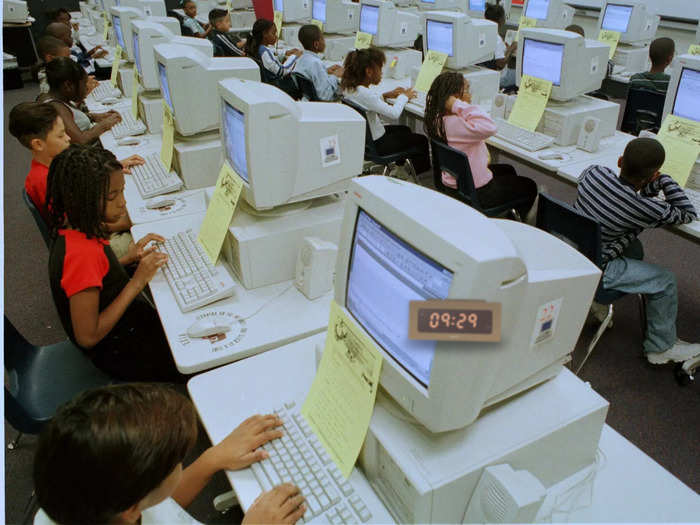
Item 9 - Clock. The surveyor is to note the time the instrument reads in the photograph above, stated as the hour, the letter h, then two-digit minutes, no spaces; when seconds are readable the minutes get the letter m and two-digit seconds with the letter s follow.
9h29
